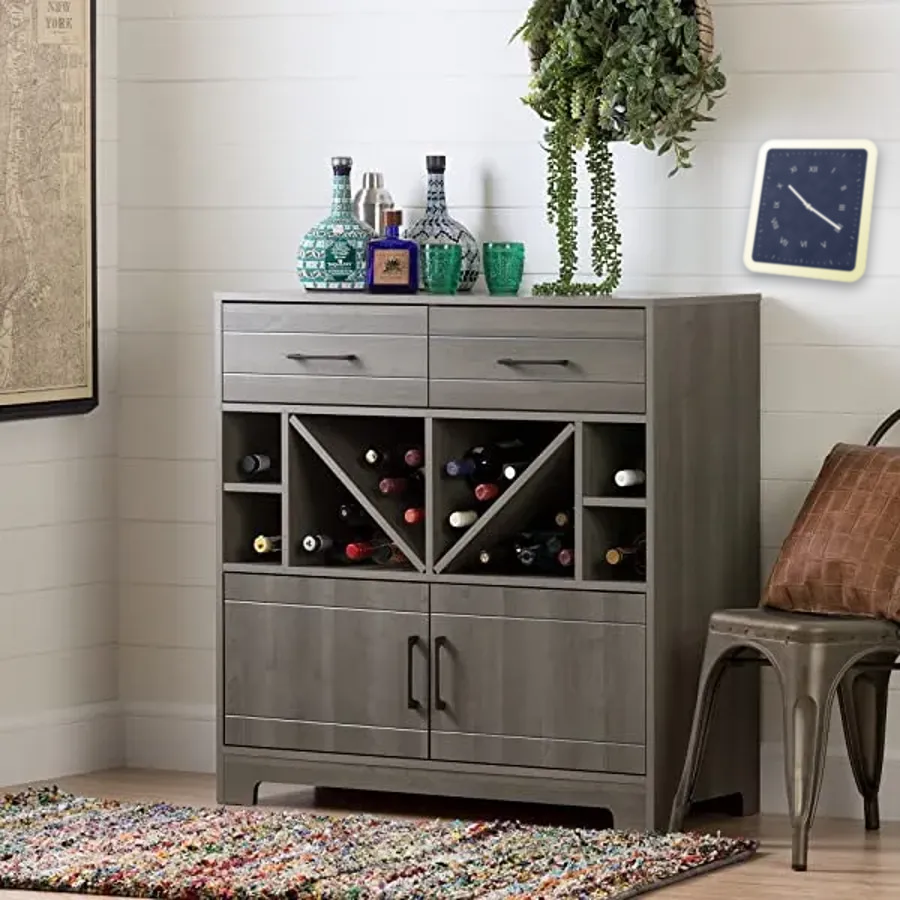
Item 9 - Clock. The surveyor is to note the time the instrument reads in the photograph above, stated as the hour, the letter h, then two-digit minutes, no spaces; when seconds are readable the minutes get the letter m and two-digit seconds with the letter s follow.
10h20
